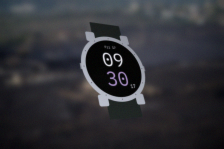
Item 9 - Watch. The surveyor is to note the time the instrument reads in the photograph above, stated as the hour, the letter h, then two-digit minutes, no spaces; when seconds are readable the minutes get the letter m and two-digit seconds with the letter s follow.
9h30
